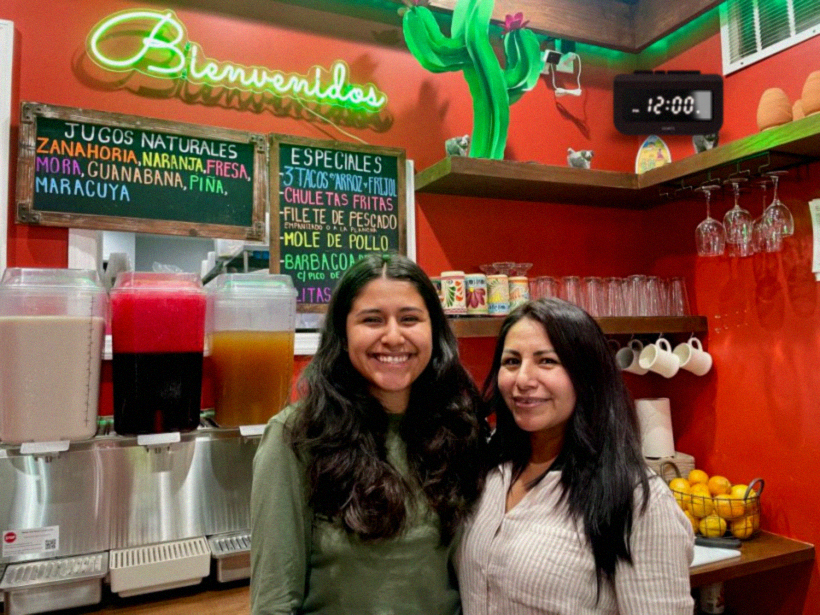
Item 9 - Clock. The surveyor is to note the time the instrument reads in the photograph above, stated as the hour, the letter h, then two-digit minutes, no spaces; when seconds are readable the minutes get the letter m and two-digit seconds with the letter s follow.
12h00
